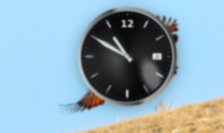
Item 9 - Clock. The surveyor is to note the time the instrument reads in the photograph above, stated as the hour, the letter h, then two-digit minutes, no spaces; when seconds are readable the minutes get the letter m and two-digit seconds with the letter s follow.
10h50
